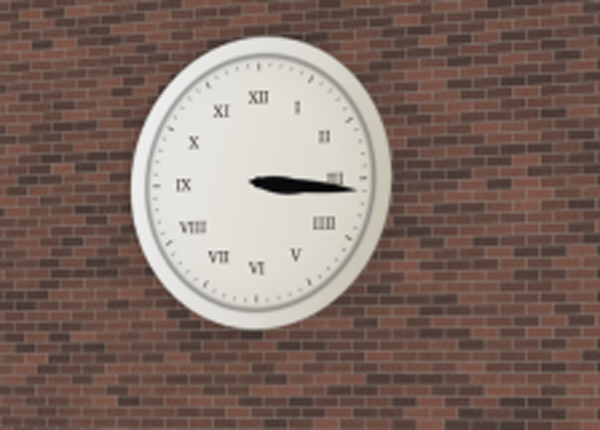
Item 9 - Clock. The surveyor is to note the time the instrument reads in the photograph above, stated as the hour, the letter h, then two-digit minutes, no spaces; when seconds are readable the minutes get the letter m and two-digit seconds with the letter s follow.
3h16
